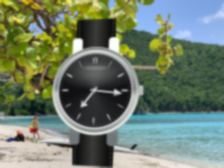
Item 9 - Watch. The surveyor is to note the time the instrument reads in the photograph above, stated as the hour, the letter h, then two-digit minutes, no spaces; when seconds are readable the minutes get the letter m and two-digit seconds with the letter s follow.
7h16
